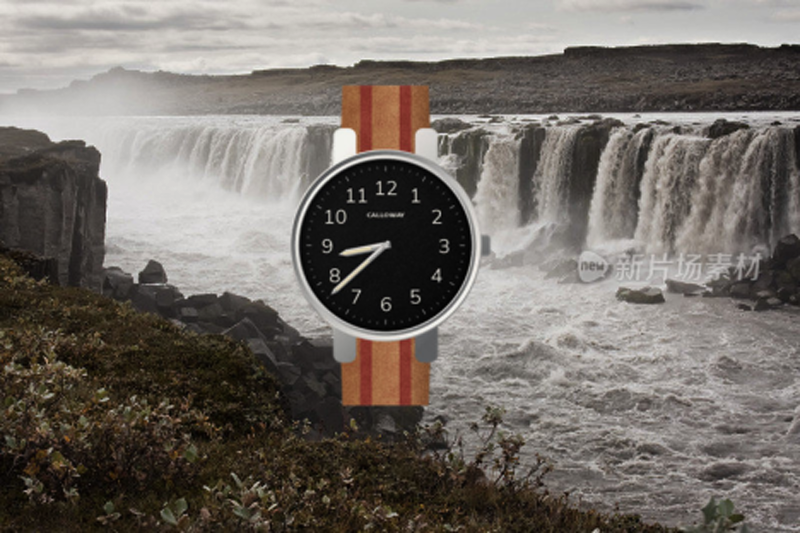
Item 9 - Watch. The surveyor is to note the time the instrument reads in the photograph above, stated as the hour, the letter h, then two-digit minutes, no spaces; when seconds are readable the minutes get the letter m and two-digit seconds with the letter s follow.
8h38
